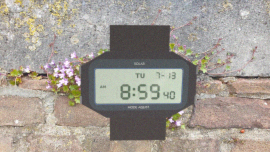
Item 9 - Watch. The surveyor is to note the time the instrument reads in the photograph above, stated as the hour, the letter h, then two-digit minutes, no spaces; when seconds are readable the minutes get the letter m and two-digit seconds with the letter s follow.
8h59m40s
